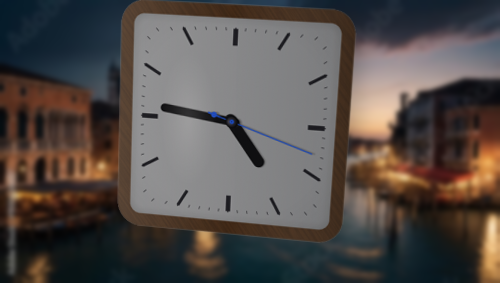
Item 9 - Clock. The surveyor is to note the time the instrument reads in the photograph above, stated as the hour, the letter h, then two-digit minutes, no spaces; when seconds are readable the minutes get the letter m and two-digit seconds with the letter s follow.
4h46m18s
